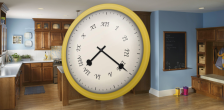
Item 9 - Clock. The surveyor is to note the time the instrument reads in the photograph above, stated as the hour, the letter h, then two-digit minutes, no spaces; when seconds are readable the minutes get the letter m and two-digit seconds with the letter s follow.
7h20
